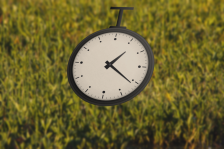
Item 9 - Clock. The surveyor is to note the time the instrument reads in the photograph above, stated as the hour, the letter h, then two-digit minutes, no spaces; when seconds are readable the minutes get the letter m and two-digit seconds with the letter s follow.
1h21
